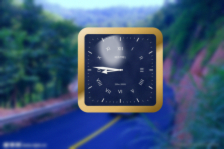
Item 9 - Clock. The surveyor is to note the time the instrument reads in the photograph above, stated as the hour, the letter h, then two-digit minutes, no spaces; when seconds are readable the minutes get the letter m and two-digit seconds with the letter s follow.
8h46
